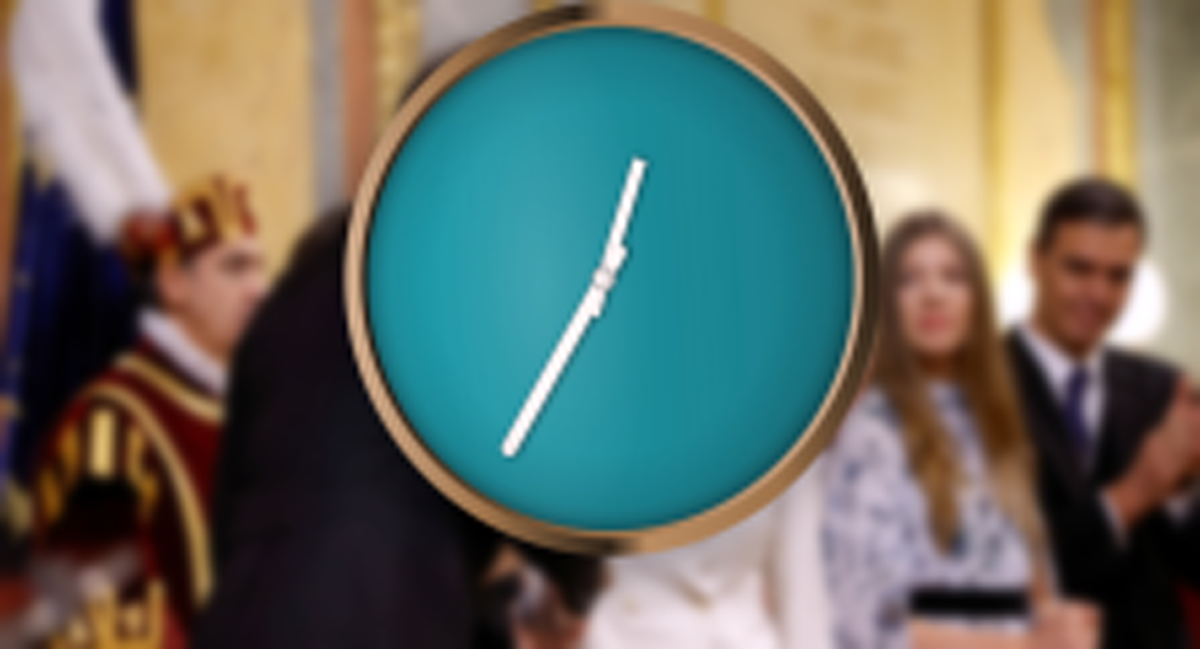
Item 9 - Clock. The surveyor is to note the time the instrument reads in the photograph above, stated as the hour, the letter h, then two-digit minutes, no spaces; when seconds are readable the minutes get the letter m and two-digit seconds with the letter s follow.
12h35
